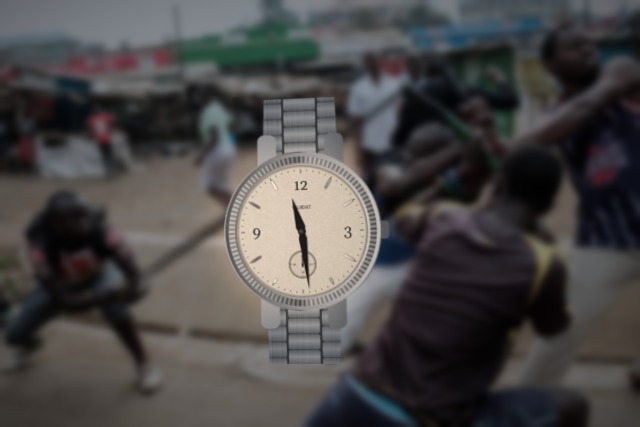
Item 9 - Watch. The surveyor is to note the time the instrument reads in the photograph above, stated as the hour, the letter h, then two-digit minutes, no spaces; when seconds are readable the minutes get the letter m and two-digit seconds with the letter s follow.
11h29
